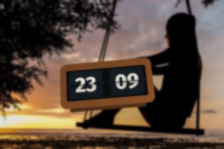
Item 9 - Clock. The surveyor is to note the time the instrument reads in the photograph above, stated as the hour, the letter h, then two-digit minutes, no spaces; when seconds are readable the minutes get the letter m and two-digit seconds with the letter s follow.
23h09
